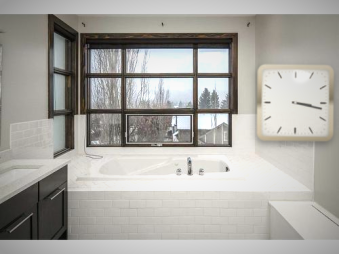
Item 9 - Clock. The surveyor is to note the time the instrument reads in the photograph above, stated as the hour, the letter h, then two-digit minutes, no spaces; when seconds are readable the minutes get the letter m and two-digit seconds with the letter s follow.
3h17
